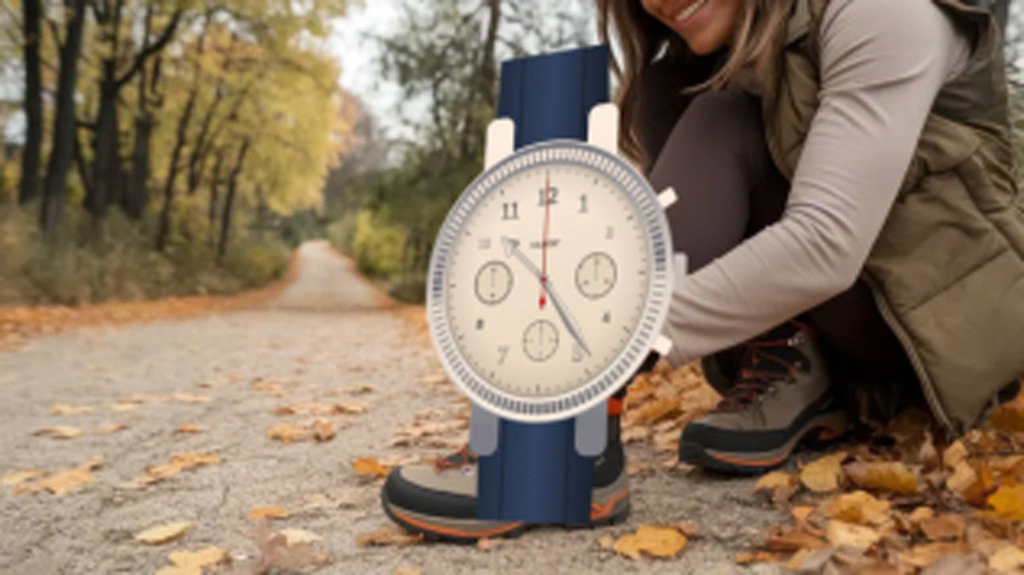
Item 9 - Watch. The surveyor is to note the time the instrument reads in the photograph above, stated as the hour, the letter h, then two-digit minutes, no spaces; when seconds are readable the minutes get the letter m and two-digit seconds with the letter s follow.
10h24
